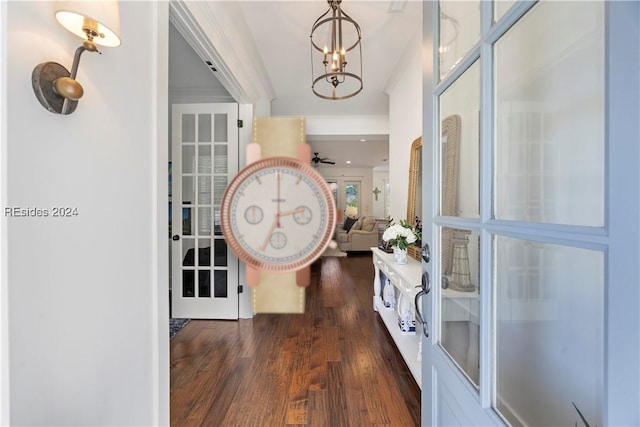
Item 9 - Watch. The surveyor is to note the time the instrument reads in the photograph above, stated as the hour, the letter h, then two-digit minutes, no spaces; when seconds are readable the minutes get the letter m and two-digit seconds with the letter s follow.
2h34
